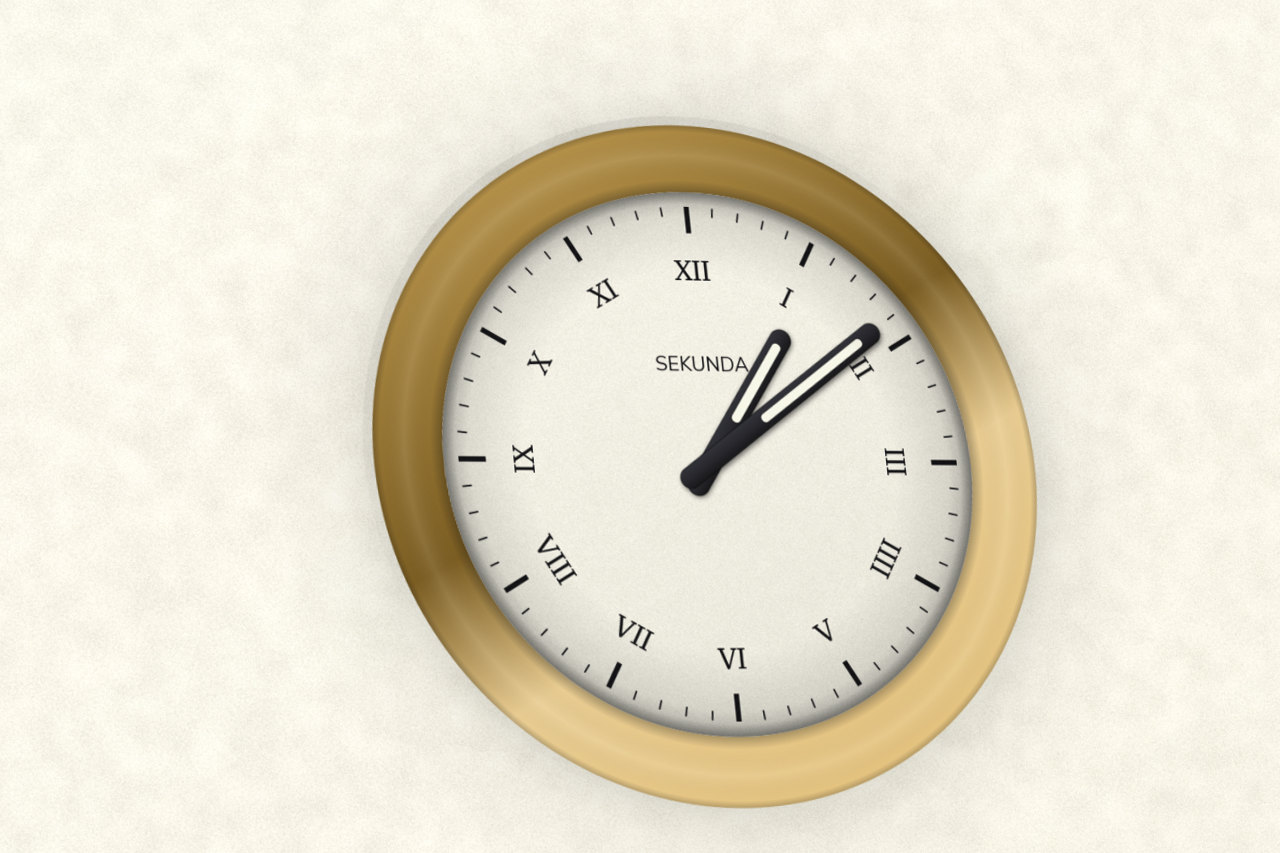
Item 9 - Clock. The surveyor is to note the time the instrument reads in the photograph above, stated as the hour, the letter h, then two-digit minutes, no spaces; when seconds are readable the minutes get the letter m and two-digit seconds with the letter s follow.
1h09
